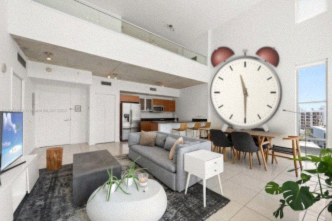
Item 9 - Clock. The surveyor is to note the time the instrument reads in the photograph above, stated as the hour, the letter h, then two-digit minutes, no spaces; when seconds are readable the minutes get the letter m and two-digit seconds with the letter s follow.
11h30
